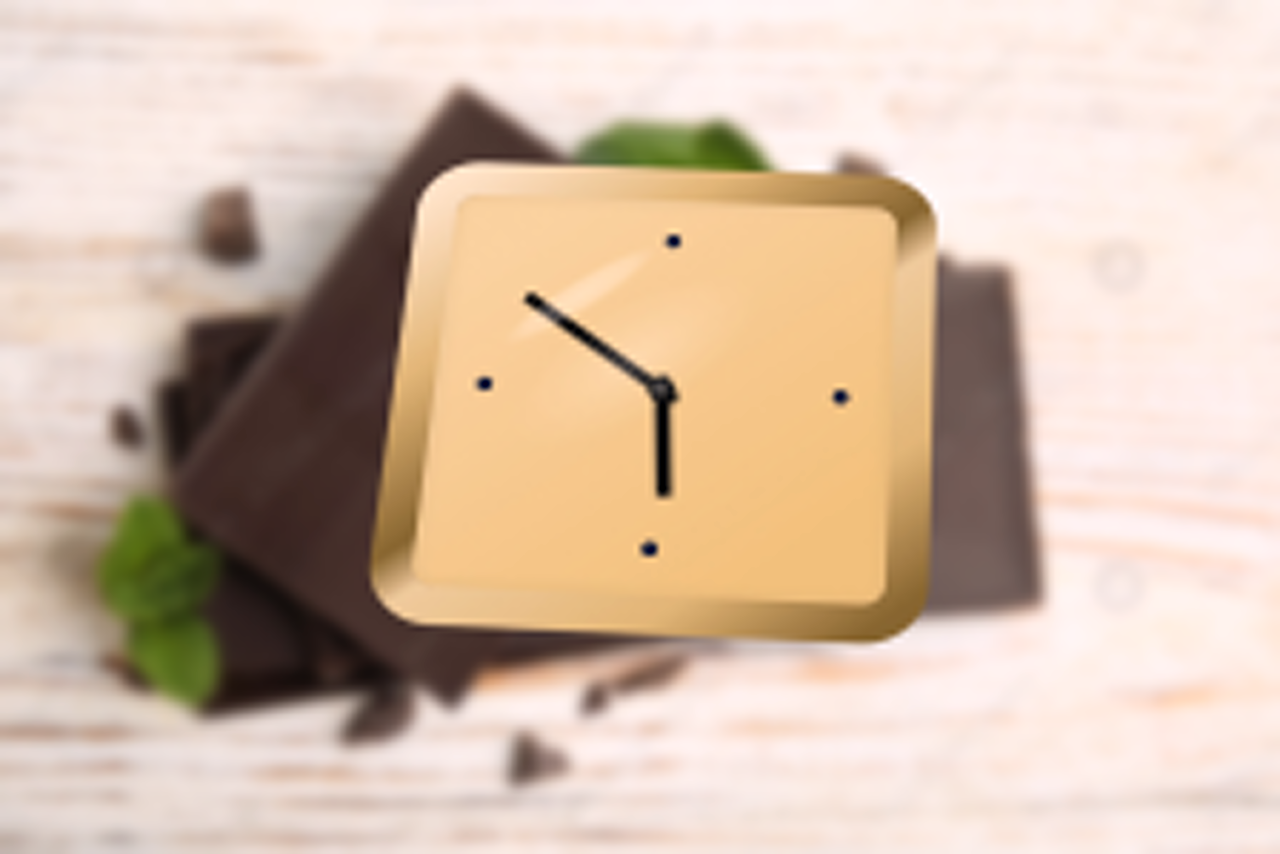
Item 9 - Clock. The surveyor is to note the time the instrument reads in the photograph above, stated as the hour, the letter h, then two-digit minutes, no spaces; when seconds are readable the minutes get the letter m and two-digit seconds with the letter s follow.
5h51
